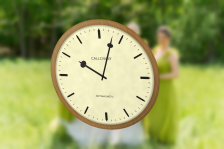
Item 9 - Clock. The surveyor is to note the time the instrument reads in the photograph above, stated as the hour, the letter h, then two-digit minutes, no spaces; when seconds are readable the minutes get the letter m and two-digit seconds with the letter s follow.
10h03
